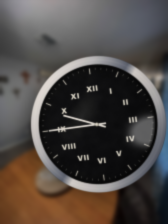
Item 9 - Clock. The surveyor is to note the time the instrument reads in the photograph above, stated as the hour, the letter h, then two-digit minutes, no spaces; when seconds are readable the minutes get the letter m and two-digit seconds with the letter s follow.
9h45
